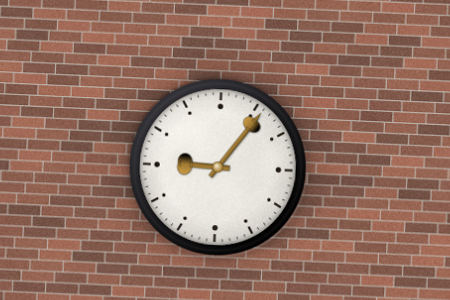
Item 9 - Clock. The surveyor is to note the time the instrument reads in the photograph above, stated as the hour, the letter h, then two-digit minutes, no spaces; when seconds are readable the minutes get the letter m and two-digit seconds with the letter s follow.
9h06
